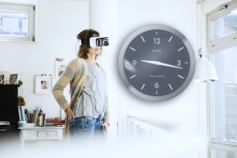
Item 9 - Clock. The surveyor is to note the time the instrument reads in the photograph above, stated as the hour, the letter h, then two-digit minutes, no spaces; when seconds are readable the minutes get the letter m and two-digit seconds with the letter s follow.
9h17
